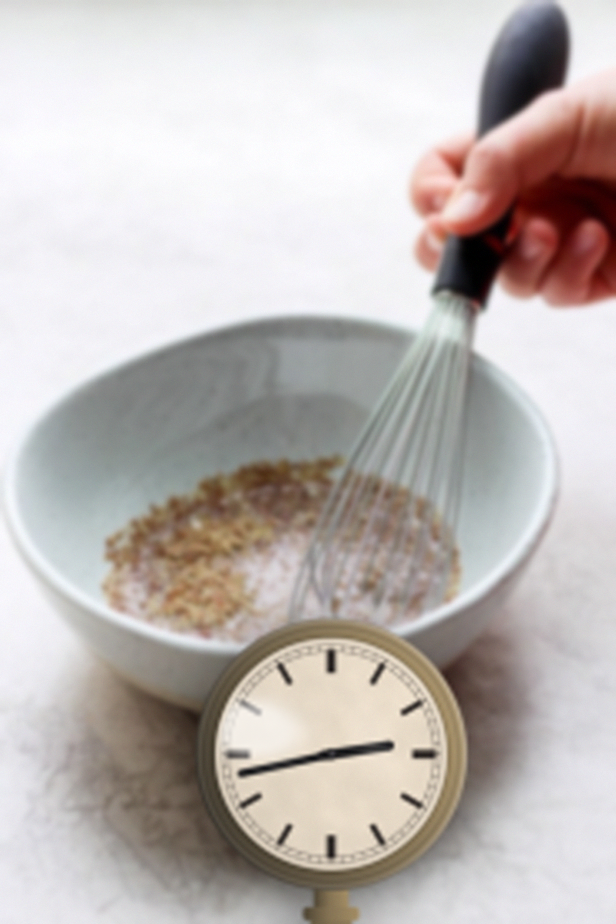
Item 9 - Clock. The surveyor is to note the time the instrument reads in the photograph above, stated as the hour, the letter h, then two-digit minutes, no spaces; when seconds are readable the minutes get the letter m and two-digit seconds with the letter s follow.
2h43
